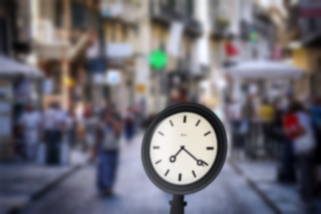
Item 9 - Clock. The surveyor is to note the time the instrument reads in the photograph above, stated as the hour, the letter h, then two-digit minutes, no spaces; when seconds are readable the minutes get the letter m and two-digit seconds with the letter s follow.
7h21
